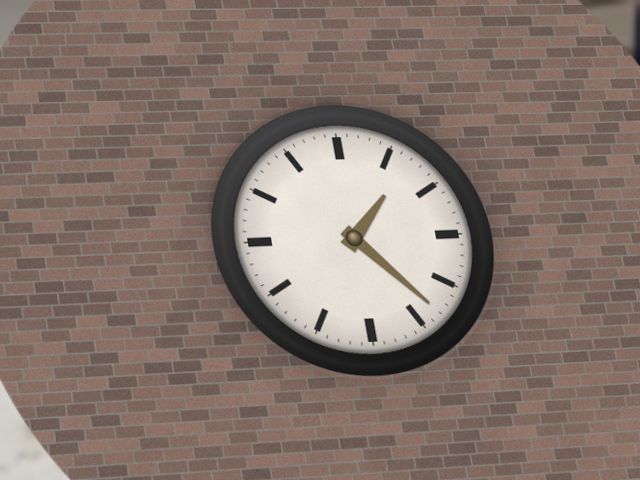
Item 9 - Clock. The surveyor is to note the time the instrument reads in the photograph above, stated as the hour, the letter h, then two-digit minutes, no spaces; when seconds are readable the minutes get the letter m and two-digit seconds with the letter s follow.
1h23
